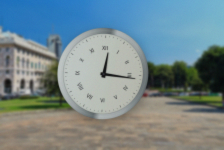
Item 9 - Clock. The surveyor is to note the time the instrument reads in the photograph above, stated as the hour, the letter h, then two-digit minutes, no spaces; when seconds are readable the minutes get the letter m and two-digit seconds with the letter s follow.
12h16
